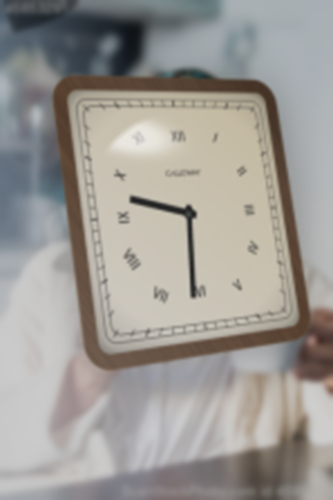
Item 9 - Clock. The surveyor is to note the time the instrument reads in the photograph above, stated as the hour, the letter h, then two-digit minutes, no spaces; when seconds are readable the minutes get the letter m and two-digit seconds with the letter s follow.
9h31
